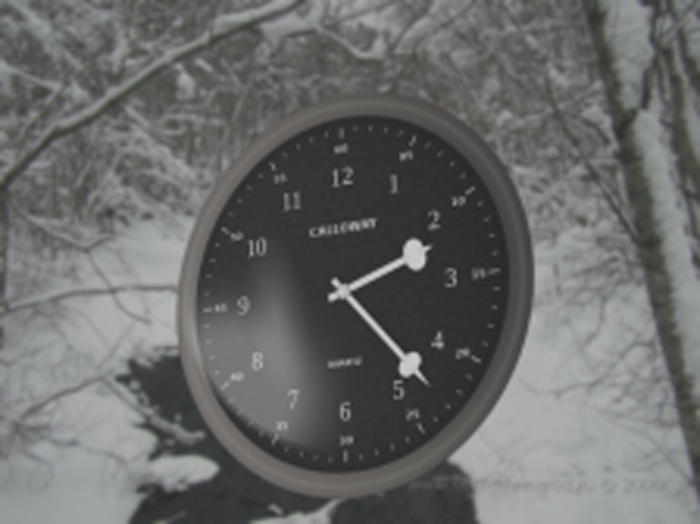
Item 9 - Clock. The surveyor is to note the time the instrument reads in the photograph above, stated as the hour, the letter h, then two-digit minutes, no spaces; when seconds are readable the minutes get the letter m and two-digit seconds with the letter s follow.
2h23
